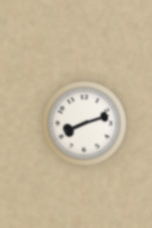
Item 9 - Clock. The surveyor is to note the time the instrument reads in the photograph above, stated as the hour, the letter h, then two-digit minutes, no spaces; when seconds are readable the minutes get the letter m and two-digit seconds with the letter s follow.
8h12
